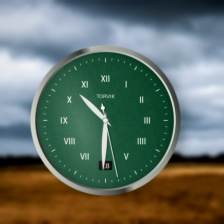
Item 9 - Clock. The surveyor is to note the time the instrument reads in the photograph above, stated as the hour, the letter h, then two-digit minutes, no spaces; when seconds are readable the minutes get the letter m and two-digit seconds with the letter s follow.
10h30m28s
